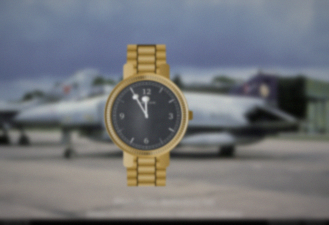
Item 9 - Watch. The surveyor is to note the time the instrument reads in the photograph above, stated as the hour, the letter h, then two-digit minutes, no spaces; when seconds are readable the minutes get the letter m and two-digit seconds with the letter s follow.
11h55
